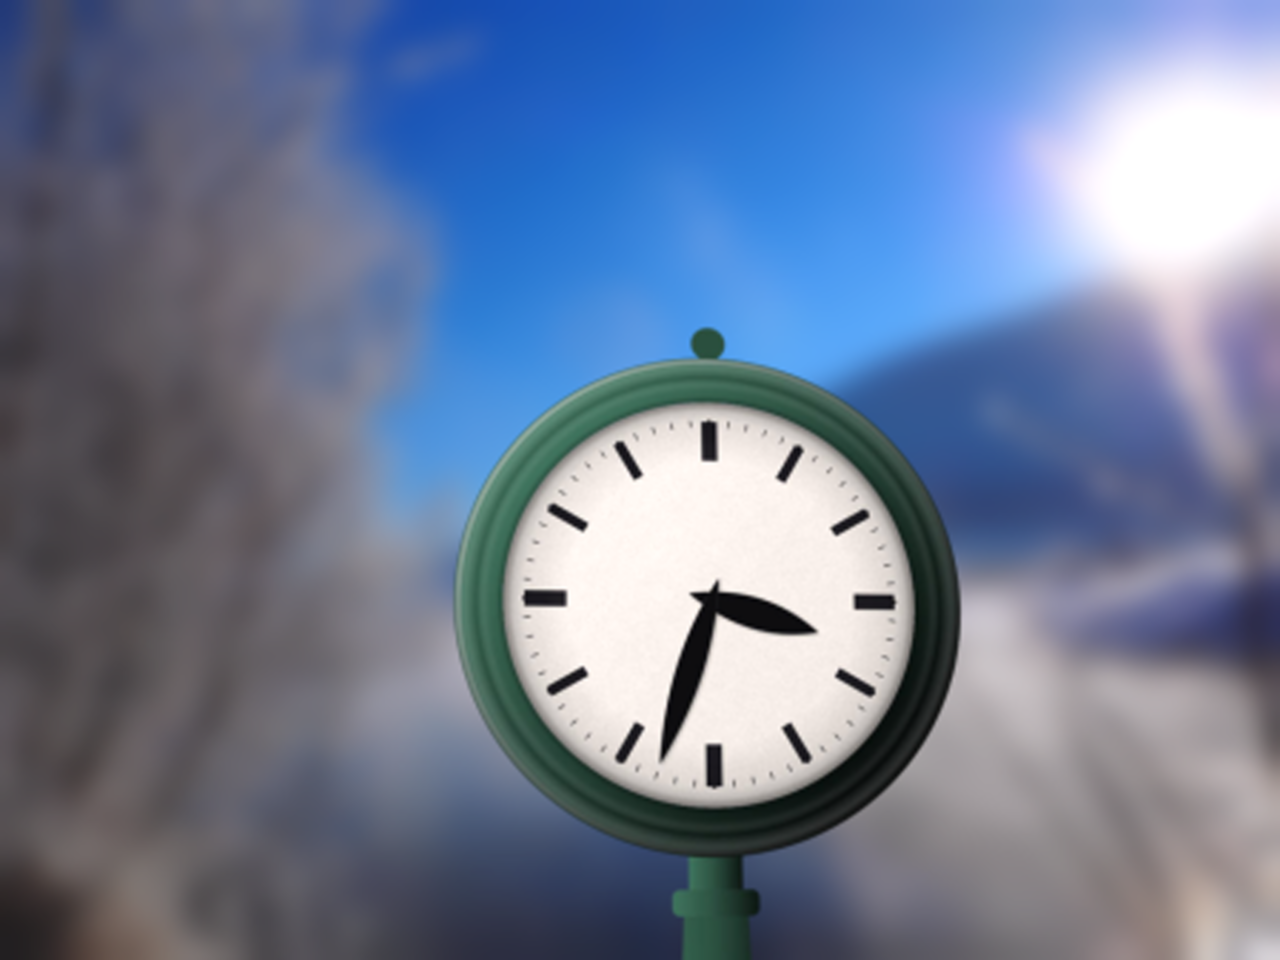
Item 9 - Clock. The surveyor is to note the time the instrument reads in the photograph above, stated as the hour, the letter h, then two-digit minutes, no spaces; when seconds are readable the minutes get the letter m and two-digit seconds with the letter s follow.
3h33
